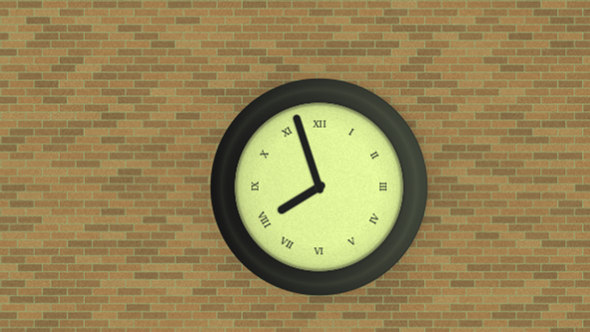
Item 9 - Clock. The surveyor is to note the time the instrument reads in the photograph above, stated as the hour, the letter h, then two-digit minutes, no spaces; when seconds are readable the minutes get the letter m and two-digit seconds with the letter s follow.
7h57
